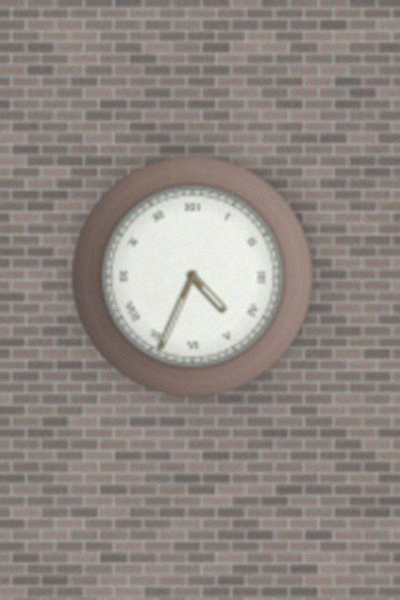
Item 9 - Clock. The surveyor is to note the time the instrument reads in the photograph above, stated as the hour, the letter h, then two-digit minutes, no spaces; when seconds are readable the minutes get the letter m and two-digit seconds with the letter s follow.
4h34
